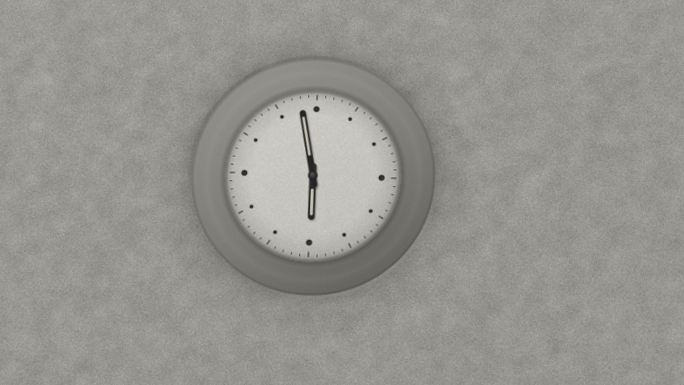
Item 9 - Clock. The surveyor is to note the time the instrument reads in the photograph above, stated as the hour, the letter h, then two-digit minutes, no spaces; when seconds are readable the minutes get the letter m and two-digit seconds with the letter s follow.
5h58
